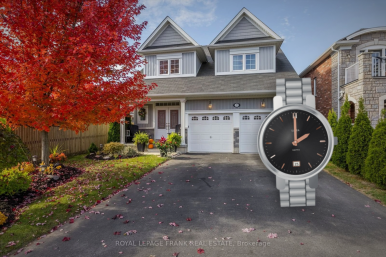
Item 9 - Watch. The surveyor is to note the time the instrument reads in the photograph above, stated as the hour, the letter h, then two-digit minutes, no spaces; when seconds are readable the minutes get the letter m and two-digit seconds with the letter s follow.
2h00
